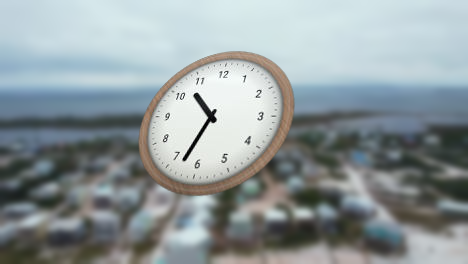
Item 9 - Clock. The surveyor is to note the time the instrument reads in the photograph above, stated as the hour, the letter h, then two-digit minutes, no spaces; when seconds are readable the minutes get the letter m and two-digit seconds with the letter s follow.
10h33
